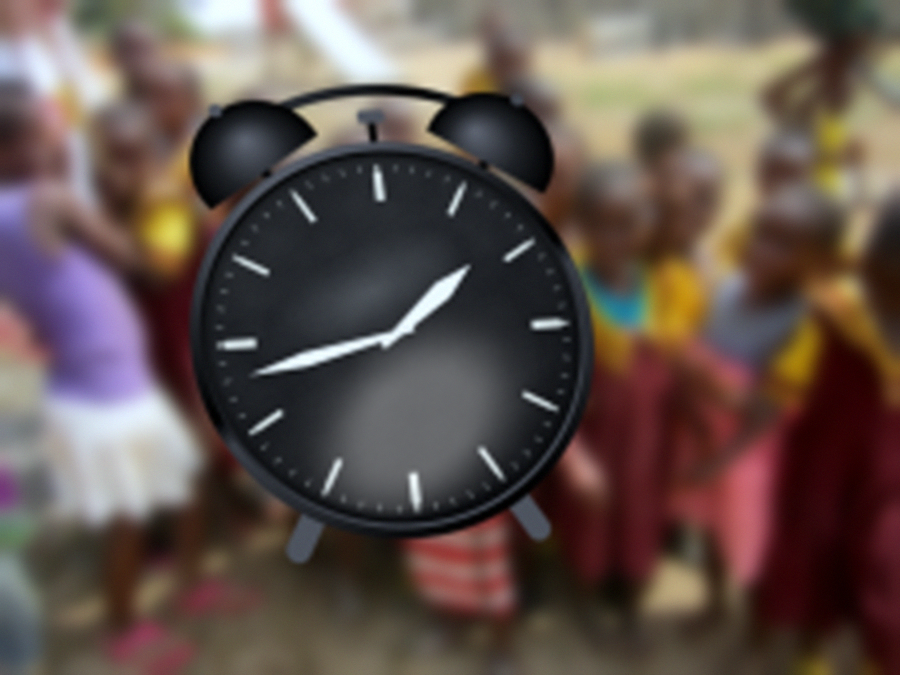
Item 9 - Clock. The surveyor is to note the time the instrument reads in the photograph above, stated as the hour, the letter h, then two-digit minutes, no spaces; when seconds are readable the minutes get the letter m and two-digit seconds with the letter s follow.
1h43
